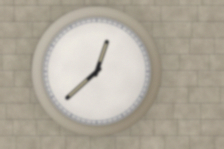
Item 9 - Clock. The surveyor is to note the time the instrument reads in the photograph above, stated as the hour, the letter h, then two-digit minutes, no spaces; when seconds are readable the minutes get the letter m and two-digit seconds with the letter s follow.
12h38
